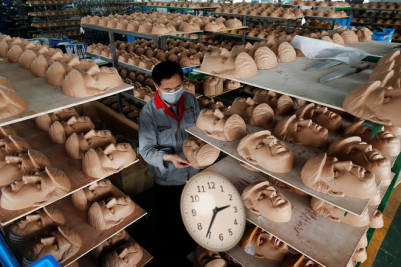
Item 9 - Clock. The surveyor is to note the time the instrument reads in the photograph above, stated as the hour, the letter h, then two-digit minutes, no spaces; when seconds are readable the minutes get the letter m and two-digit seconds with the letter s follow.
2h36
